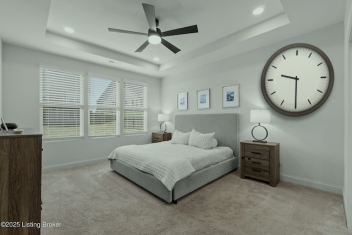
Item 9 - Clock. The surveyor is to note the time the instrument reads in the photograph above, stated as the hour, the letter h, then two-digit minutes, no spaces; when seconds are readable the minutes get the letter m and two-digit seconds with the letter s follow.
9h30
